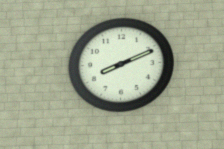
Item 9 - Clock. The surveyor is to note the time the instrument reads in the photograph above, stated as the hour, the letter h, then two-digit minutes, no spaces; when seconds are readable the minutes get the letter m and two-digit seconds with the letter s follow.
8h11
